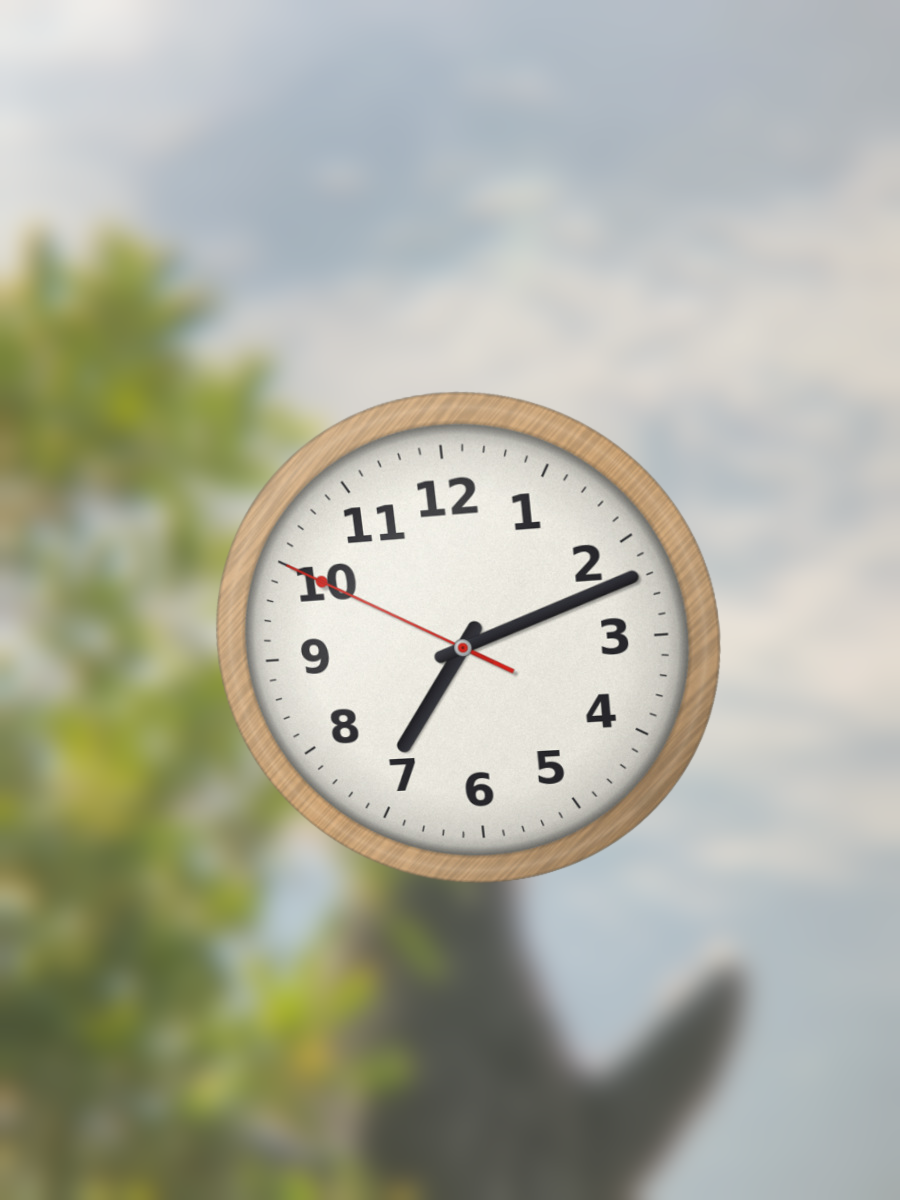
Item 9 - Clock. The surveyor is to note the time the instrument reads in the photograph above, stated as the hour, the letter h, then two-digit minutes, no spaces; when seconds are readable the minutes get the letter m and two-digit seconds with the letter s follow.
7h11m50s
